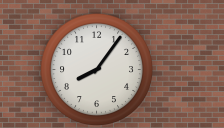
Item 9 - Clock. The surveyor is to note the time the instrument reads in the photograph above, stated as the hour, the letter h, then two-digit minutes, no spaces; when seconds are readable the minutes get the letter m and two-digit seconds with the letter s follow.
8h06
